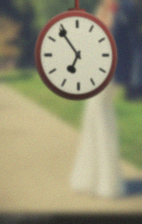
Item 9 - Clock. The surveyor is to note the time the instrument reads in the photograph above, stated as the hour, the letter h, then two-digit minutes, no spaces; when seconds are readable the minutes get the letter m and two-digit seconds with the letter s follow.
6h54
